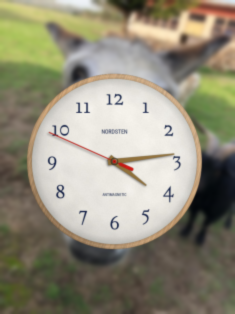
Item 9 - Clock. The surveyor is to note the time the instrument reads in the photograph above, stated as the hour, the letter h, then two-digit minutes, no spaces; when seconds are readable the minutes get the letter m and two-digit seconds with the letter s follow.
4h13m49s
